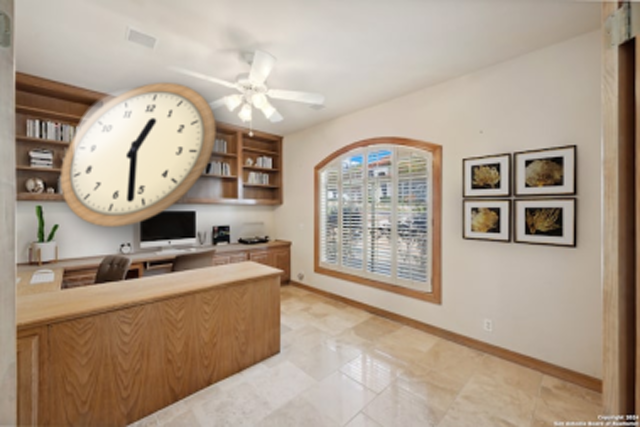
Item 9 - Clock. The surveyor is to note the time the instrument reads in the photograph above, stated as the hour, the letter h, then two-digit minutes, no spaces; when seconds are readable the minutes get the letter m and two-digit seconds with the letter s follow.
12h27
